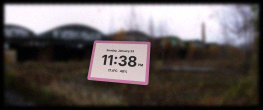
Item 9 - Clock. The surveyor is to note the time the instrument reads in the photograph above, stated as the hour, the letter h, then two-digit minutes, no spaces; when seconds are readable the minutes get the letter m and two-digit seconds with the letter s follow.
11h38
